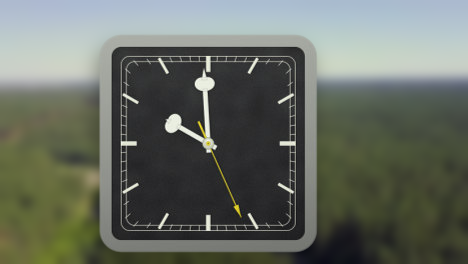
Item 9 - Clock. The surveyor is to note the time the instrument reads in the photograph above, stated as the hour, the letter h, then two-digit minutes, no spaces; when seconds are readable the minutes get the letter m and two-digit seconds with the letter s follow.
9h59m26s
